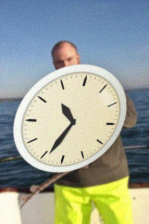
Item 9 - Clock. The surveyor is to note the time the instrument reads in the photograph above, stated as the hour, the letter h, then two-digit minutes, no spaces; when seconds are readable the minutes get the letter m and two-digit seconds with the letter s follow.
10h34
